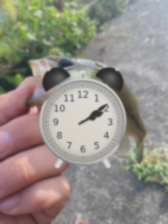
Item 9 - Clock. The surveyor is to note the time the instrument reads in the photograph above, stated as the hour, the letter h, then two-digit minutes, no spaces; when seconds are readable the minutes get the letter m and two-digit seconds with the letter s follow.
2h09
